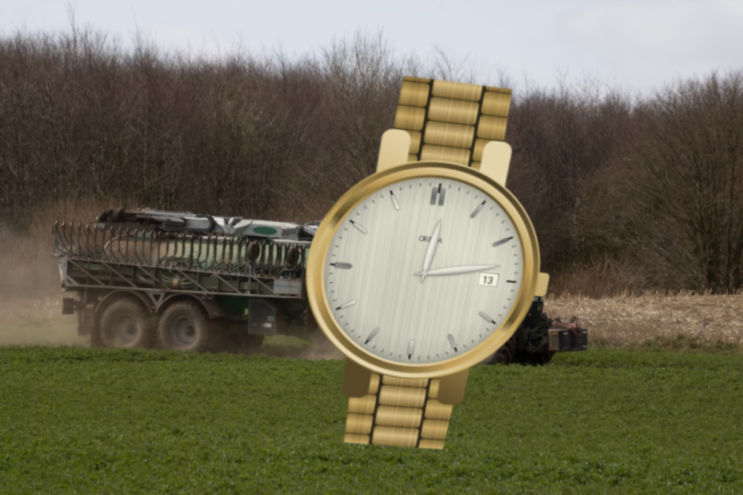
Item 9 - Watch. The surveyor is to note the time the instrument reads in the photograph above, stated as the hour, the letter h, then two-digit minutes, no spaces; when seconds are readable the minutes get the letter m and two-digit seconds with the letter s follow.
12h13
